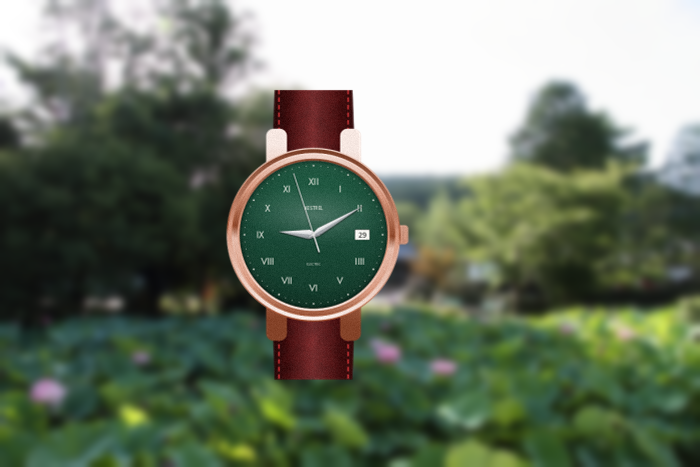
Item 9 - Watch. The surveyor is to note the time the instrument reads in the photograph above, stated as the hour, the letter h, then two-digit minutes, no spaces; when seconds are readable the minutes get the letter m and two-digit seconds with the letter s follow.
9h09m57s
